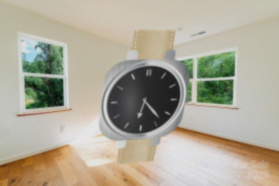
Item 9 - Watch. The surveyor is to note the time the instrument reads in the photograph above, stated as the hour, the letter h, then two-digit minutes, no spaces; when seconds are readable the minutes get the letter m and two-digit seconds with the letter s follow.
6h23
